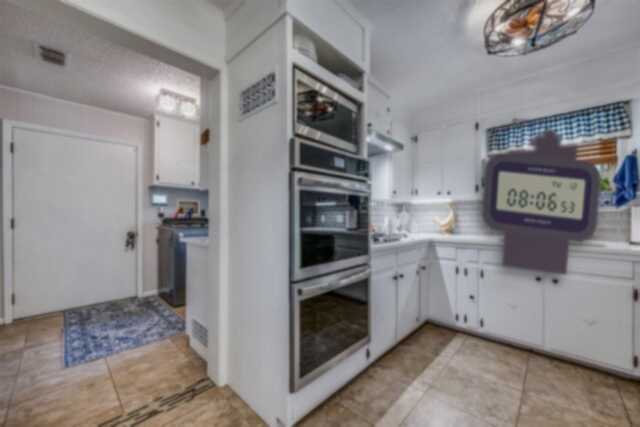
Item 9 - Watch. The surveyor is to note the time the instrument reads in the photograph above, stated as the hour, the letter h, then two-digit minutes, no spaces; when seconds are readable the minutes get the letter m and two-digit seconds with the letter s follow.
8h06m53s
